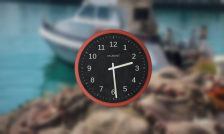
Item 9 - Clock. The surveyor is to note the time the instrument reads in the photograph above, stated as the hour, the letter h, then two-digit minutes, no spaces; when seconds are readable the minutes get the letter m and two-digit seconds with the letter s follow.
2h29
